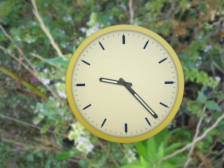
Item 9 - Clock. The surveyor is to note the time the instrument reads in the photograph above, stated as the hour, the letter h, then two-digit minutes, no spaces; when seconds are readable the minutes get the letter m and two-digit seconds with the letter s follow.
9h23
